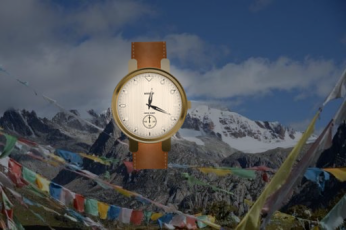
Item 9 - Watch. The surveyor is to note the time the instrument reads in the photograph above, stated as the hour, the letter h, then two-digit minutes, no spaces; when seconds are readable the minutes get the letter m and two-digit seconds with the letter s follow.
12h19
